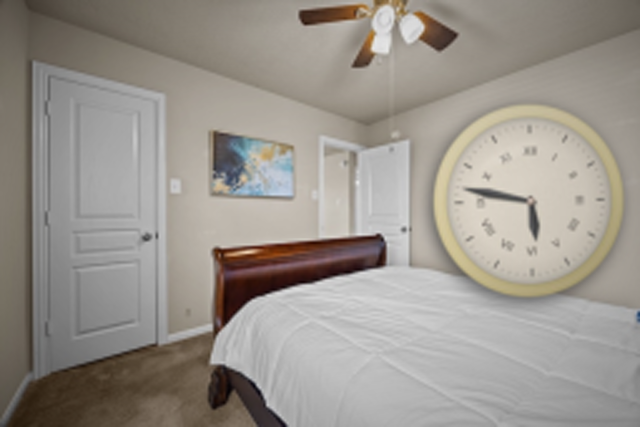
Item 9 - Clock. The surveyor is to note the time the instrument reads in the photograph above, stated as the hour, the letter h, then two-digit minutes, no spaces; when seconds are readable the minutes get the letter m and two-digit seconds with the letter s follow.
5h47
